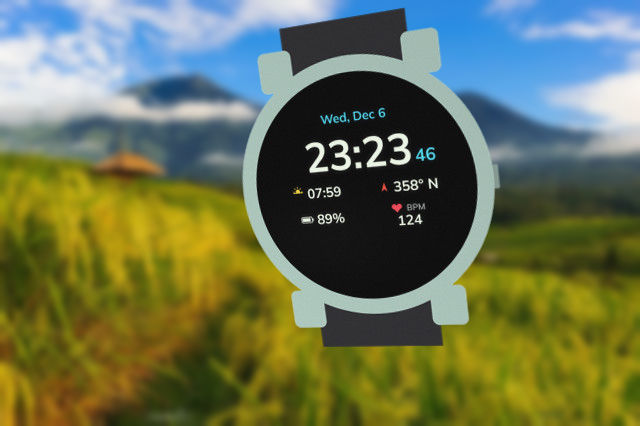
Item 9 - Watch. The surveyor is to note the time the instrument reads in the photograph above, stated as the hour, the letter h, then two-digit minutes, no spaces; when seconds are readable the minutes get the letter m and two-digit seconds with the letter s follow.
23h23m46s
